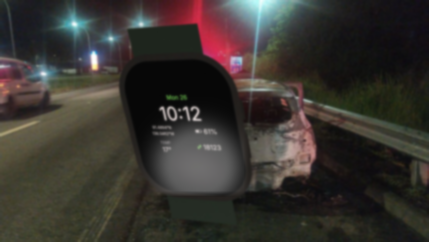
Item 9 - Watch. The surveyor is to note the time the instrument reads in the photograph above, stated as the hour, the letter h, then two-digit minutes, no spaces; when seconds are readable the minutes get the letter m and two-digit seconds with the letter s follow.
10h12
